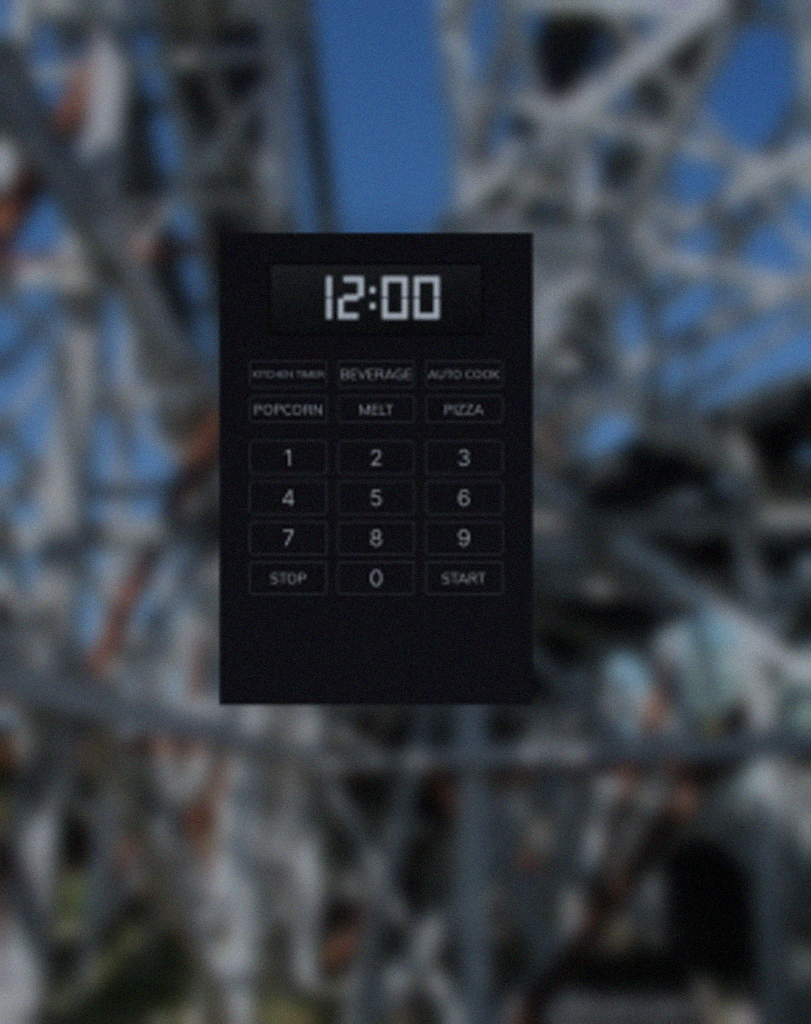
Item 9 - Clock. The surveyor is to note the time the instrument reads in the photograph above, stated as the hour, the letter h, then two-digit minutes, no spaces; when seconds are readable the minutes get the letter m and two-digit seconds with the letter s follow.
12h00
